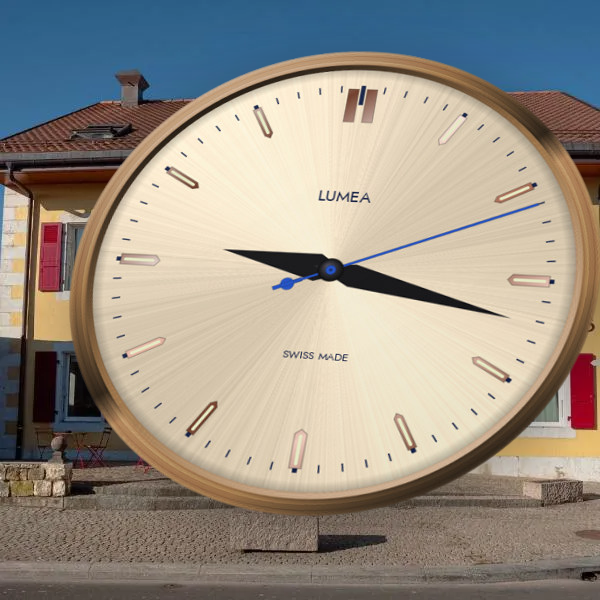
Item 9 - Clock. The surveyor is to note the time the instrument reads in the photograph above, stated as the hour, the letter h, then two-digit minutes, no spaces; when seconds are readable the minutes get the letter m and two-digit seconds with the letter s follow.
9h17m11s
